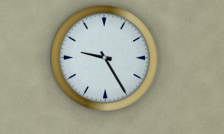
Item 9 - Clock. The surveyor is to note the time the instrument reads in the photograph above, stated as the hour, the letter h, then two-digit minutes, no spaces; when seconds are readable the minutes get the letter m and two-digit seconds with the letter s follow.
9h25
